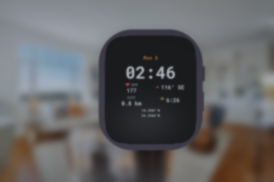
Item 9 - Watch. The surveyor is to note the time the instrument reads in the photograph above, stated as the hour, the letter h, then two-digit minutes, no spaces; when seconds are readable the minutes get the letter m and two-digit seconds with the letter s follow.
2h46
